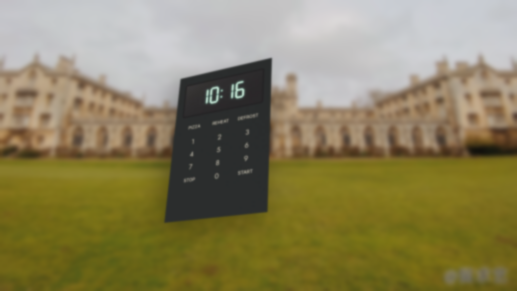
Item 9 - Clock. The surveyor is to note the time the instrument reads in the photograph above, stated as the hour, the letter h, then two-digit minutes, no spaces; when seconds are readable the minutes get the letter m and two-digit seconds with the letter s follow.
10h16
